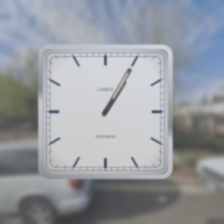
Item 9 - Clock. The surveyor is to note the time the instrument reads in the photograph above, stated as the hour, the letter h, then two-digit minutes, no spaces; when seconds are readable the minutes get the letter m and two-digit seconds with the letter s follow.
1h05
